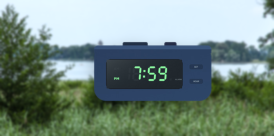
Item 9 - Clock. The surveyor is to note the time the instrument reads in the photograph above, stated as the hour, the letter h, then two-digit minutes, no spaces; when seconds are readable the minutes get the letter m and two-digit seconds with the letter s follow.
7h59
